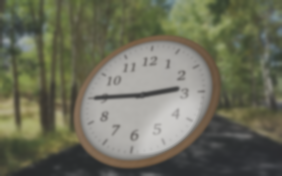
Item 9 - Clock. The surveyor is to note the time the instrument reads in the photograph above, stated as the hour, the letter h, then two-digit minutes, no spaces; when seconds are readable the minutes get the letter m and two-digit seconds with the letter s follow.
2h45
